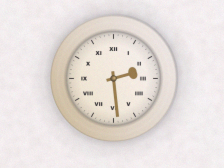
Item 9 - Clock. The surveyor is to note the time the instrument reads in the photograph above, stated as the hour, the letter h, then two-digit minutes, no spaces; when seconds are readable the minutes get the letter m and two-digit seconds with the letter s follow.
2h29
